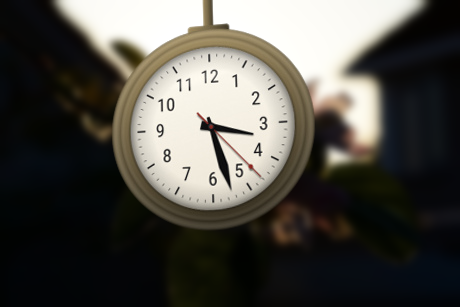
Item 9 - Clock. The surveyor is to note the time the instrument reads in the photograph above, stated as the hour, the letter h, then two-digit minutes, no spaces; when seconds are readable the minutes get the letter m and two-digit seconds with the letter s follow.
3h27m23s
